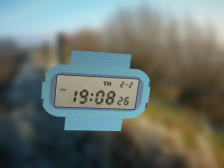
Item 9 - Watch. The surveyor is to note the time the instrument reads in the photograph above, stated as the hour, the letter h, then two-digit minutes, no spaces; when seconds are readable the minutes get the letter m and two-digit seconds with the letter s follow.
19h08m26s
